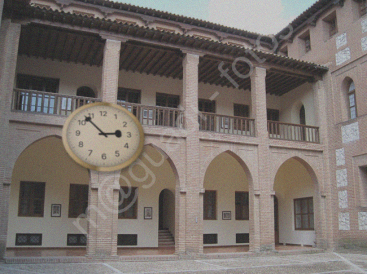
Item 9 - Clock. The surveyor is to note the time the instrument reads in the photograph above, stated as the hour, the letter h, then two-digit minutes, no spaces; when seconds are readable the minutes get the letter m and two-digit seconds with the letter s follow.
2h53
